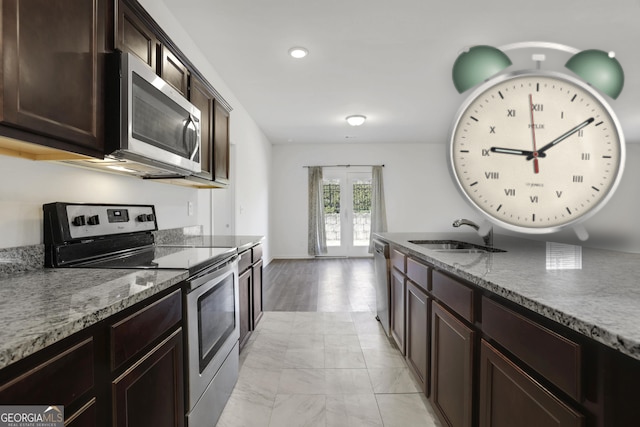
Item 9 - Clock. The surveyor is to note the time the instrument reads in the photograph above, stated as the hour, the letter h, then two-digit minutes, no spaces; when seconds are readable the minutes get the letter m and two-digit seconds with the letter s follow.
9h08m59s
